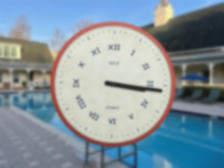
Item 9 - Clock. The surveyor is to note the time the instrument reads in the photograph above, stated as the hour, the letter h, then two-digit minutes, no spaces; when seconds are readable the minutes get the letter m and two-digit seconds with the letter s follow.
3h16
